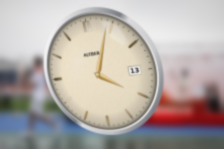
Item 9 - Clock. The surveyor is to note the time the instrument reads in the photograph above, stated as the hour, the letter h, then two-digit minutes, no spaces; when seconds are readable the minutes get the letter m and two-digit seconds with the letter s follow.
4h04
